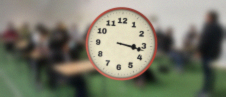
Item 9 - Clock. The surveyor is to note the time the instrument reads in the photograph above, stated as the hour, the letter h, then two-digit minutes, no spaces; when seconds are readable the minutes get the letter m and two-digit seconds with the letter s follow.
3h17
